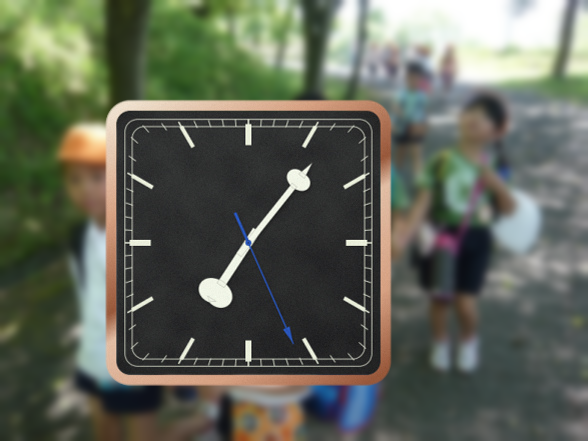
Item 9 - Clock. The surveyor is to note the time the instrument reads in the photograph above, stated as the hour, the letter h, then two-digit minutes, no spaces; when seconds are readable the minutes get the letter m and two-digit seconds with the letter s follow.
7h06m26s
